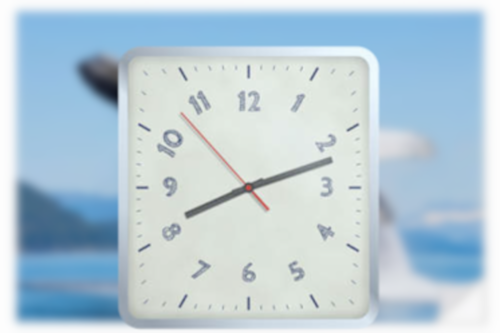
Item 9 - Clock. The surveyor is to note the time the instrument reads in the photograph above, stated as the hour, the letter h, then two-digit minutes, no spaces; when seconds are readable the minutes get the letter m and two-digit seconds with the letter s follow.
8h11m53s
